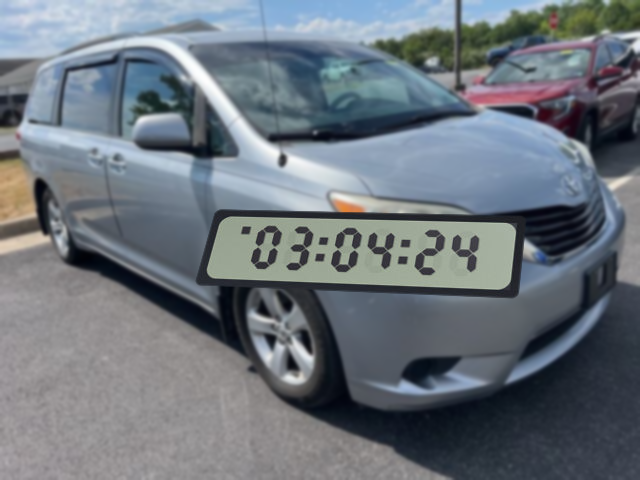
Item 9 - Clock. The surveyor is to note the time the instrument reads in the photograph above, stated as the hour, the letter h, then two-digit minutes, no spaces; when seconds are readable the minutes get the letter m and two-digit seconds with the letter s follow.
3h04m24s
